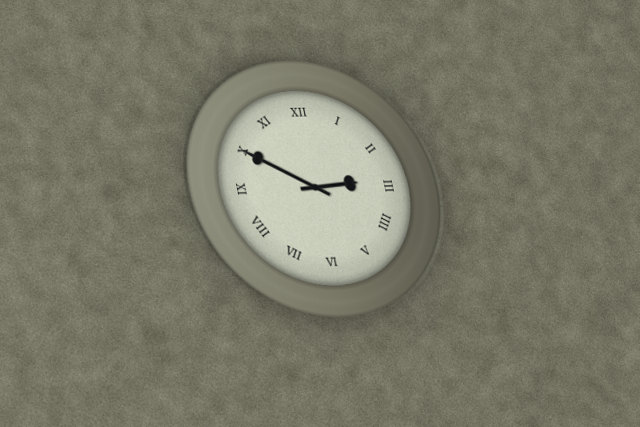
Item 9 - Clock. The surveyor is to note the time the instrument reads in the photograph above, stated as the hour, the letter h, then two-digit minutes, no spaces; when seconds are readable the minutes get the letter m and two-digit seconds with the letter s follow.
2h50
